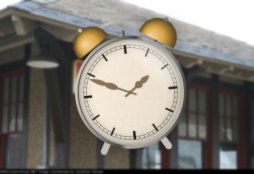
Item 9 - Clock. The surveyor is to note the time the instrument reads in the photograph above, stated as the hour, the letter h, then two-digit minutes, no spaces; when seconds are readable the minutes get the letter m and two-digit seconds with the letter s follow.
1h49
